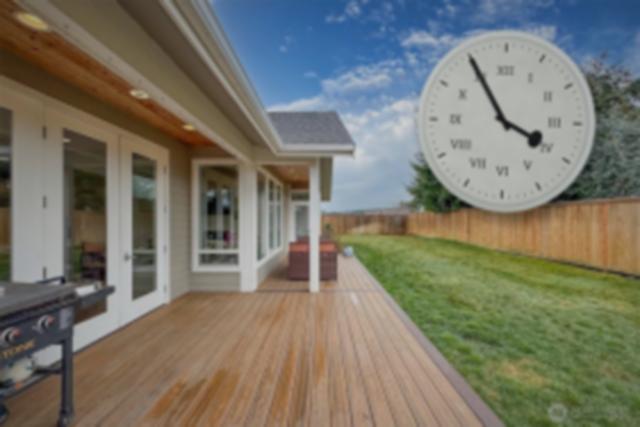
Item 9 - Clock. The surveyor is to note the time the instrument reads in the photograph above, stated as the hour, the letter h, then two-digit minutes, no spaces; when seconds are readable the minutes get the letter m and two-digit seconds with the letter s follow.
3h55
